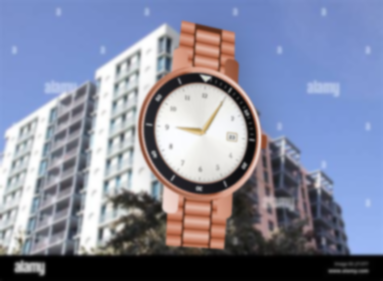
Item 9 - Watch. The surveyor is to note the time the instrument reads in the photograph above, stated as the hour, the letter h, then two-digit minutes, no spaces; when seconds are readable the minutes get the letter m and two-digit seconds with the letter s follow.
9h05
